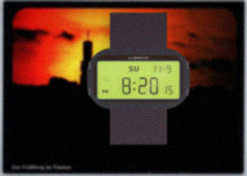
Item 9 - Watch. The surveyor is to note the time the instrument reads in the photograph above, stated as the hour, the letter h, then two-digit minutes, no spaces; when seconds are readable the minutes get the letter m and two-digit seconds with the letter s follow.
8h20
